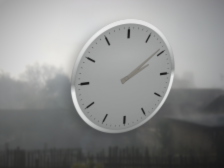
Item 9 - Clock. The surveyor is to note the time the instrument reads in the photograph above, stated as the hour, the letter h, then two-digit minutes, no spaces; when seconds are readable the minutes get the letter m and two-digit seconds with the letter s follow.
2h09
